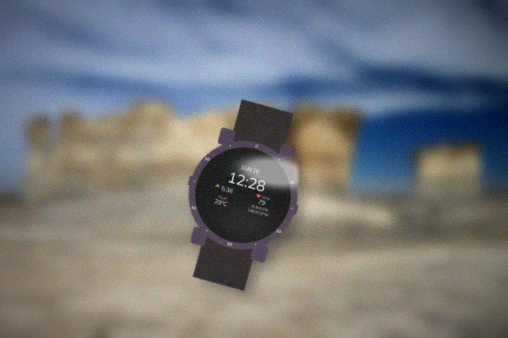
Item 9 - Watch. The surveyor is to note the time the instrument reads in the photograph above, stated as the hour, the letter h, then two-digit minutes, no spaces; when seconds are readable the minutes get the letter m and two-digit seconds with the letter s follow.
12h28
